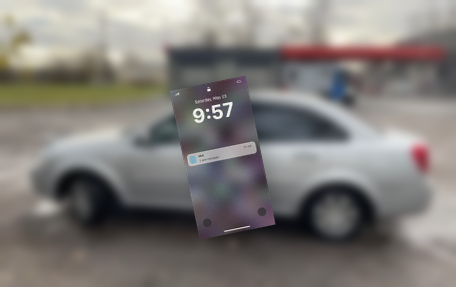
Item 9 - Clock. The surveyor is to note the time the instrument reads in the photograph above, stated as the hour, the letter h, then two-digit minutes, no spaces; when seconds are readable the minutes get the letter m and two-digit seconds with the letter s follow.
9h57
